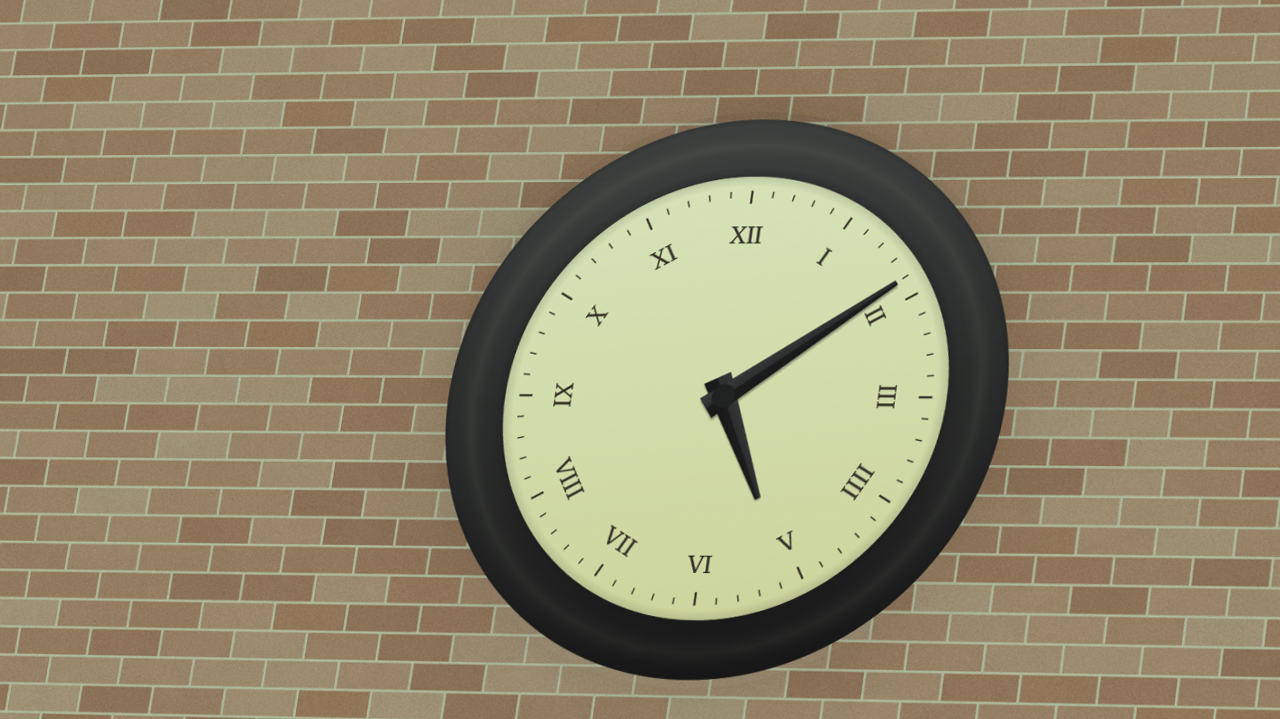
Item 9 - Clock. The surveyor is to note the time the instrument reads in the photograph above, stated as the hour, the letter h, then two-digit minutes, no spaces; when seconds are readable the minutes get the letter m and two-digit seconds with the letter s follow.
5h09
